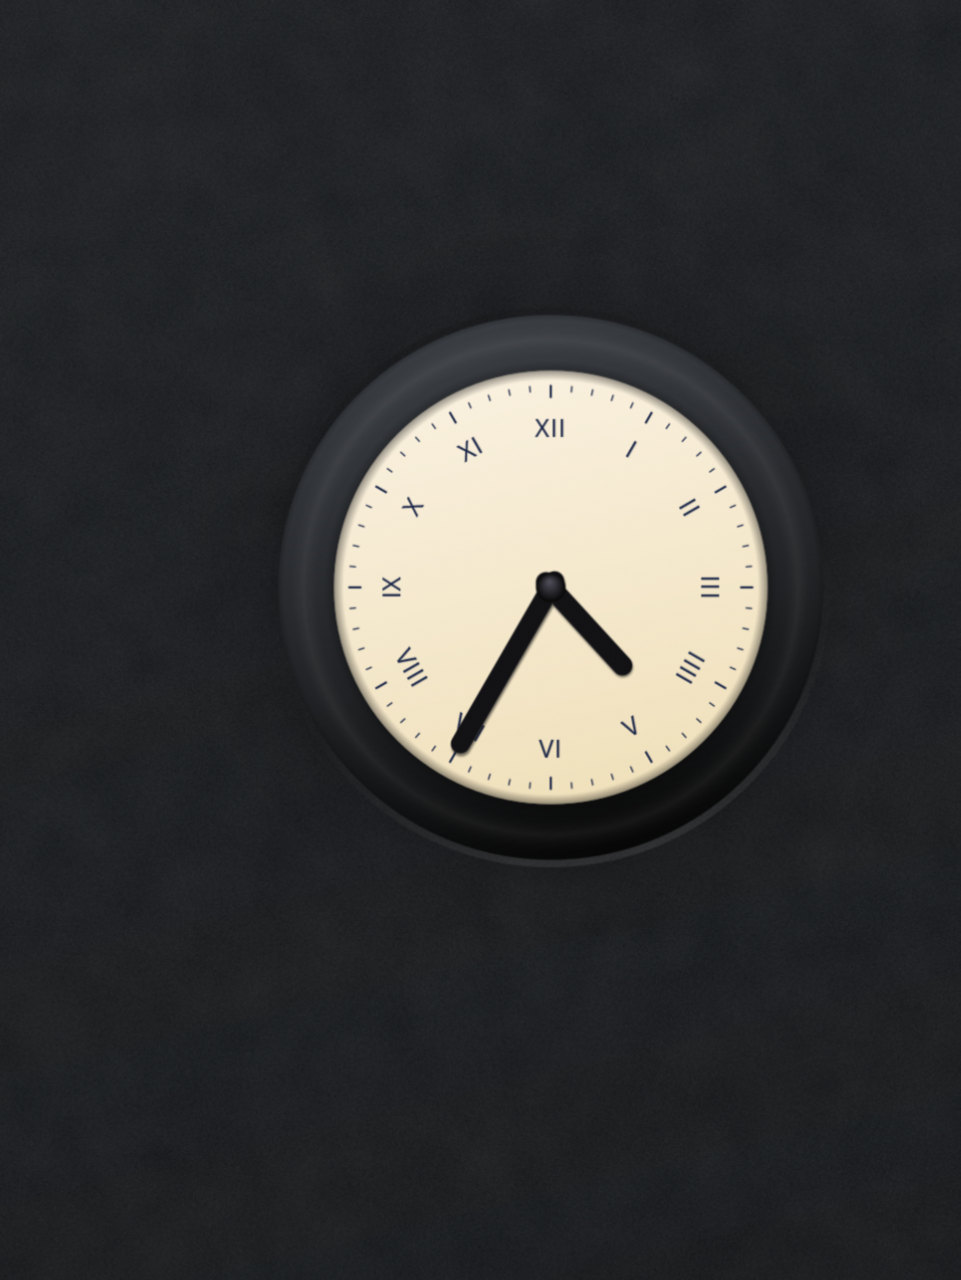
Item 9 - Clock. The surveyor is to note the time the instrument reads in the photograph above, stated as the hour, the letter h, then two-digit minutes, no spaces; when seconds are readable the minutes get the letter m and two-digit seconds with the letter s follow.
4h35
